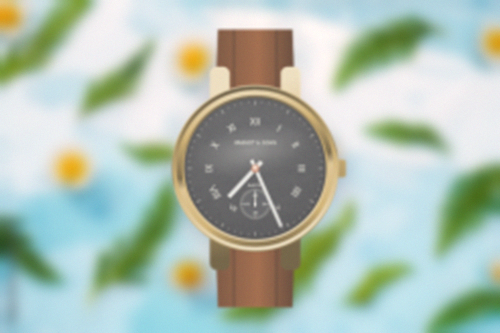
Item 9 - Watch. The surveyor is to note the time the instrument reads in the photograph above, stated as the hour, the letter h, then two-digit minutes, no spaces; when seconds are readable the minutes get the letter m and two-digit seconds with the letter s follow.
7h26
